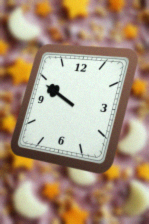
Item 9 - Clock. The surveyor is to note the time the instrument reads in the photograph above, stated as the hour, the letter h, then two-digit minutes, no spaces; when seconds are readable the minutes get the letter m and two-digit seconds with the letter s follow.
9h49
